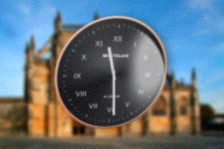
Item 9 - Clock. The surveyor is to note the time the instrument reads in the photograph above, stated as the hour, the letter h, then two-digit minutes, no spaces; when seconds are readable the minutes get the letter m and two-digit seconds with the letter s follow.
11h29
